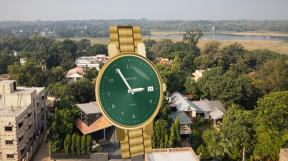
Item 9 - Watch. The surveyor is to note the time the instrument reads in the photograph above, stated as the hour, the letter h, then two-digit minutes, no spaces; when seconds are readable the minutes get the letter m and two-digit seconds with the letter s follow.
2h55
